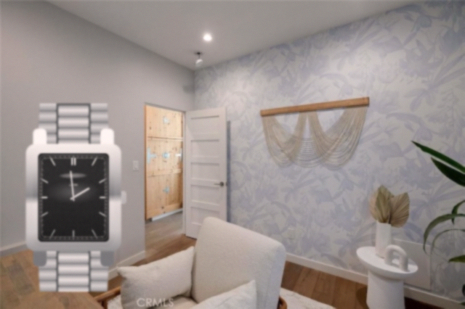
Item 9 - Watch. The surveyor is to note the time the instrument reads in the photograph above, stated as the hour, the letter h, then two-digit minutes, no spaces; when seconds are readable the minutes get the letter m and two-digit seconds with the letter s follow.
1h59
